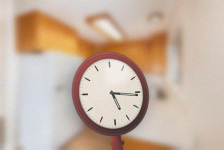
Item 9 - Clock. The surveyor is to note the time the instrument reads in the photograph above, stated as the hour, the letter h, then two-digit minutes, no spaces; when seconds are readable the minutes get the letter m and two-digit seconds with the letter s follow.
5h16
